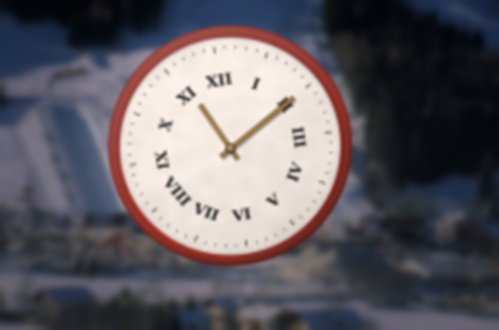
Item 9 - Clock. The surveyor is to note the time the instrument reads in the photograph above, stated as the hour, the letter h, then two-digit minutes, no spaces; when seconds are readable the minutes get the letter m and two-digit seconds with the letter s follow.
11h10
